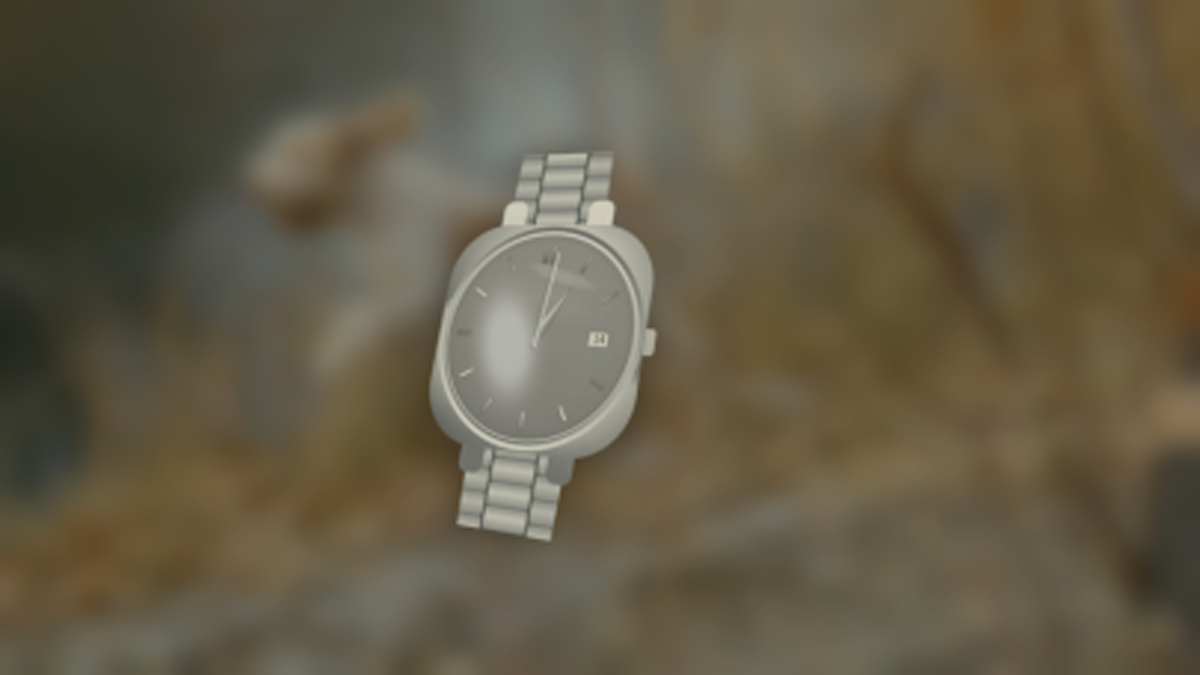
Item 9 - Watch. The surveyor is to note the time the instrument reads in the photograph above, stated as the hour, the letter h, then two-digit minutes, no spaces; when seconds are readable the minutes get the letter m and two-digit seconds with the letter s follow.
1h01
